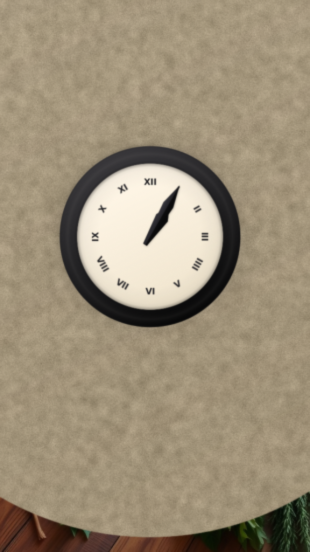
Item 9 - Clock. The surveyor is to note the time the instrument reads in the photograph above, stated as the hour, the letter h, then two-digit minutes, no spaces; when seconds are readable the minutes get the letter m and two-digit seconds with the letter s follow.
1h05
